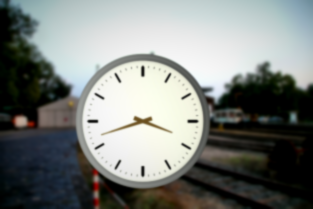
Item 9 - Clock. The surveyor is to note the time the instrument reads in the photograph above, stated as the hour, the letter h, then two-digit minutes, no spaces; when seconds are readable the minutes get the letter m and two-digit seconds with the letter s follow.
3h42
